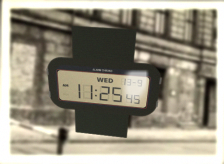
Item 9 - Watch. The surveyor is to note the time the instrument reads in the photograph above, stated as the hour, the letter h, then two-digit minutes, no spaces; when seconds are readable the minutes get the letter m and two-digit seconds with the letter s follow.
11h25m45s
